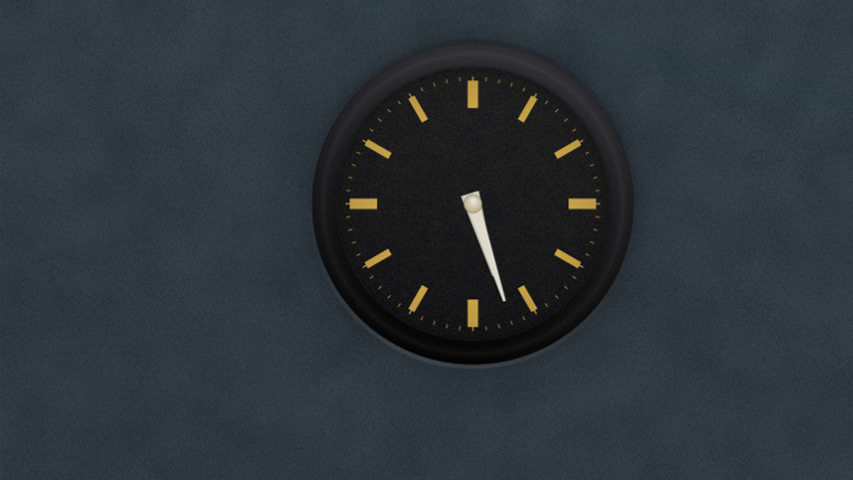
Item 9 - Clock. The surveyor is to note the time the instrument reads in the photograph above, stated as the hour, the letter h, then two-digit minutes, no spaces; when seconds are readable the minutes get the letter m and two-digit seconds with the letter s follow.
5h27
